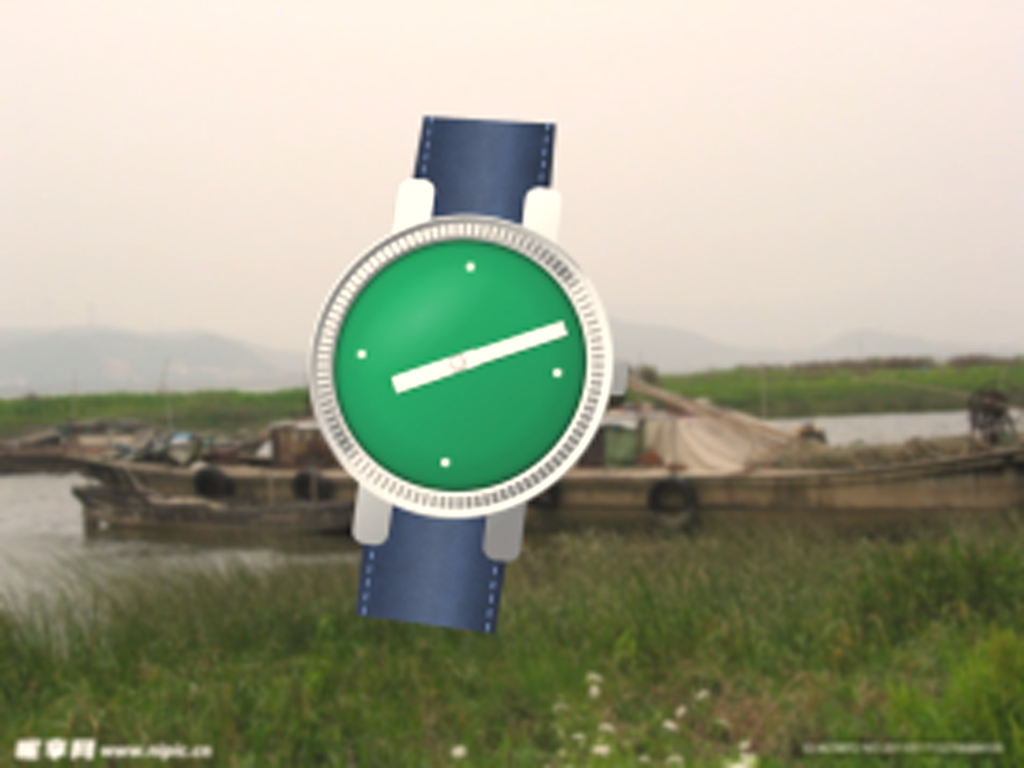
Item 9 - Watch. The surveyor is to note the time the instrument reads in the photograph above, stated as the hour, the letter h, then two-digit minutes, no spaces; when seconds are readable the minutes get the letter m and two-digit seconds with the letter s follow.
8h11
